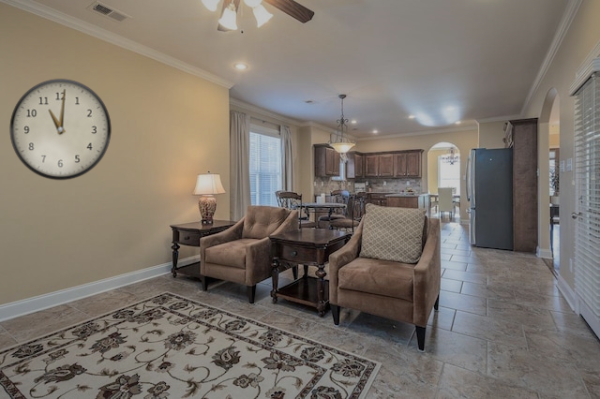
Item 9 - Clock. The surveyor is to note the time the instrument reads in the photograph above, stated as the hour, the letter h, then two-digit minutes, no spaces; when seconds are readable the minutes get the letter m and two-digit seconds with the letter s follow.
11h01
